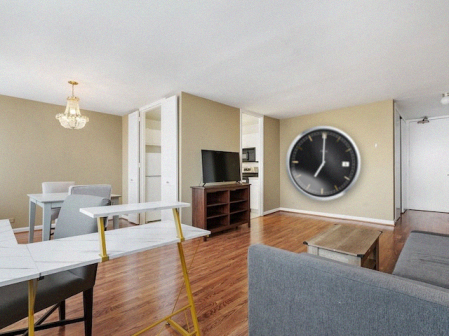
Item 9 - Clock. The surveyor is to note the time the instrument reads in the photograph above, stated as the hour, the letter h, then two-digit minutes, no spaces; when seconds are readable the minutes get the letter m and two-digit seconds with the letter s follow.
7h00
